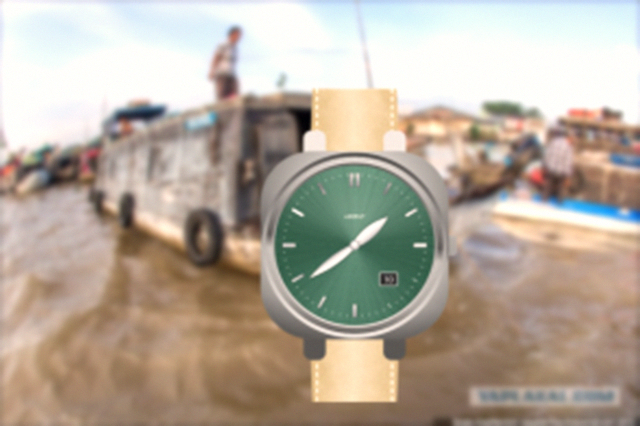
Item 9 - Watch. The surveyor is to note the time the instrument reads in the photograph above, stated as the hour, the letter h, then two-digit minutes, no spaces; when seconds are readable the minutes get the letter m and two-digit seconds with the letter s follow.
1h39
